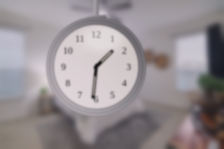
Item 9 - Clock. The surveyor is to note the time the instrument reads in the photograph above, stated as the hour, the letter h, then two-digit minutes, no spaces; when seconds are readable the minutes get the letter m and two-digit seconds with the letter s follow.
1h31
